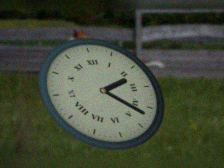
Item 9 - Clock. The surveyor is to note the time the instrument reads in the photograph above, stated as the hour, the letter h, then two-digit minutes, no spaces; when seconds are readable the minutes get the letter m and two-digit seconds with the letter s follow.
2h22
